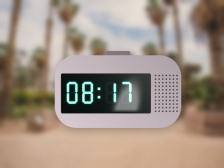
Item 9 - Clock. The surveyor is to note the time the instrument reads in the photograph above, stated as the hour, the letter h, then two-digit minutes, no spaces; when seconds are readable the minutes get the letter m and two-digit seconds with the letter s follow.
8h17
